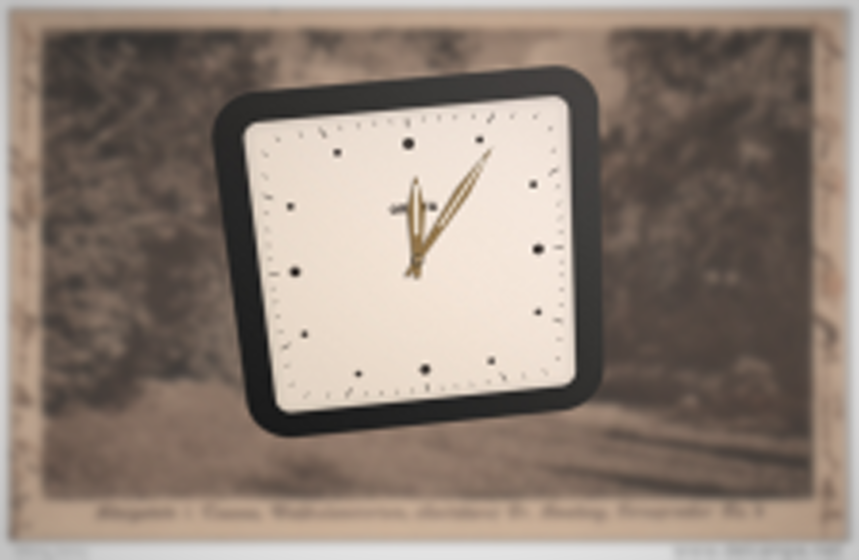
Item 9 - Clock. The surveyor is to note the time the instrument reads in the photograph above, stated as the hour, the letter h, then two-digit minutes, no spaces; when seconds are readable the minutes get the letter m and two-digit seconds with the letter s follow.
12h06
